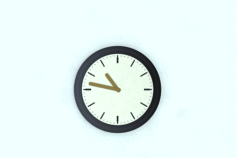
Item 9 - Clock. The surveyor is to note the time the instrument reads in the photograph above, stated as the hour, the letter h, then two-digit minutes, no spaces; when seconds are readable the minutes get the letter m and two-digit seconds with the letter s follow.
10h47
